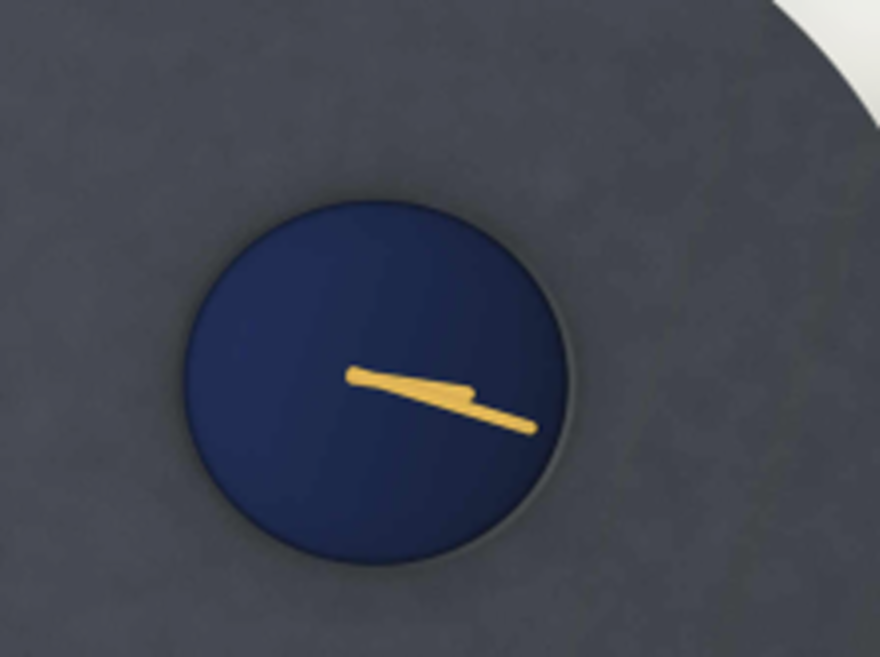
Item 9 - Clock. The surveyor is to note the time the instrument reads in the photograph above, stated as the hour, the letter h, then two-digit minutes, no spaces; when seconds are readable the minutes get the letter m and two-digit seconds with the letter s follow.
3h18
